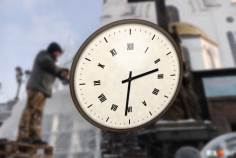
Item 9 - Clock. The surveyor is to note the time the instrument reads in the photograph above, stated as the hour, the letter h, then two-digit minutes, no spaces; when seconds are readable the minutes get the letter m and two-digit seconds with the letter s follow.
2h31
